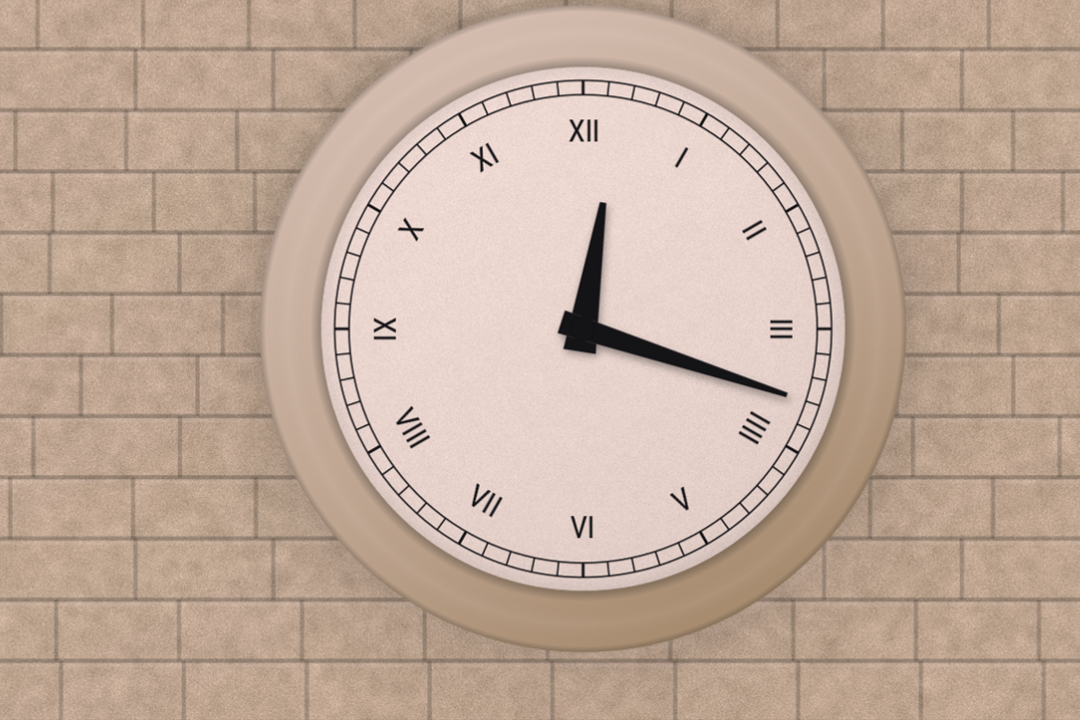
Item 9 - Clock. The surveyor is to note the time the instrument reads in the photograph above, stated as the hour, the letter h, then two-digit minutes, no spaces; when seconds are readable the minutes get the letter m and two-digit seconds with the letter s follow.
12h18
